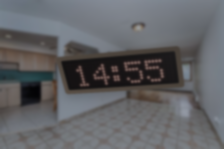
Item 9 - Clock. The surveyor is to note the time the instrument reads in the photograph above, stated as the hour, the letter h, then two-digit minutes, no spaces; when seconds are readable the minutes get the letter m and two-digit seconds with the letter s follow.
14h55
